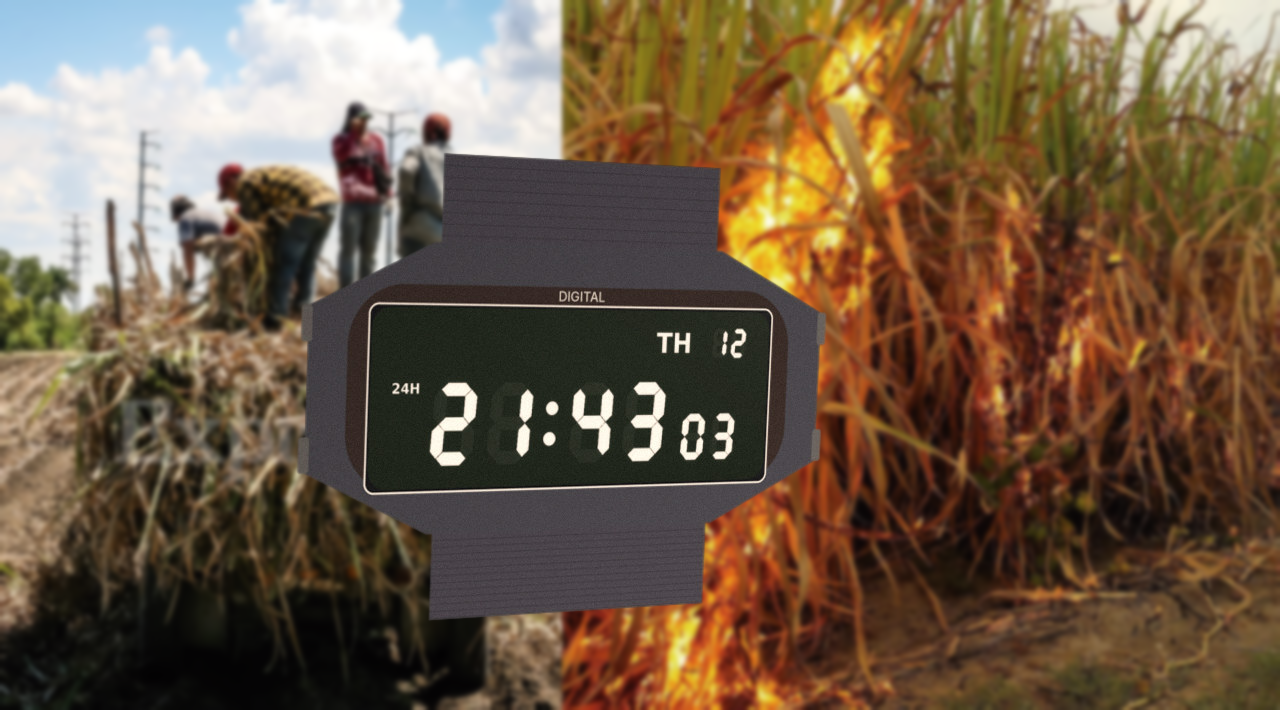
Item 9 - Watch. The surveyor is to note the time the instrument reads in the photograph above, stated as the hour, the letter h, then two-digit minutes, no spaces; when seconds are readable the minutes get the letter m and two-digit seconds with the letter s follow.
21h43m03s
